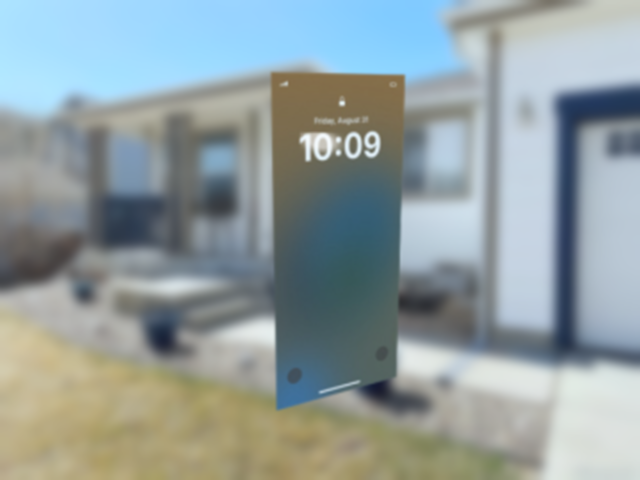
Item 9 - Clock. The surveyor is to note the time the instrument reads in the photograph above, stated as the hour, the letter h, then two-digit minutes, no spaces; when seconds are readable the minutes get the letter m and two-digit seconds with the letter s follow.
10h09
